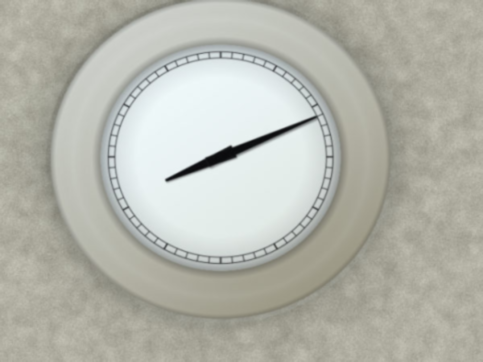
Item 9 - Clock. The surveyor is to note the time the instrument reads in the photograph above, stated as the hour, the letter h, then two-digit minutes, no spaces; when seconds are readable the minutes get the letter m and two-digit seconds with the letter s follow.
8h11
